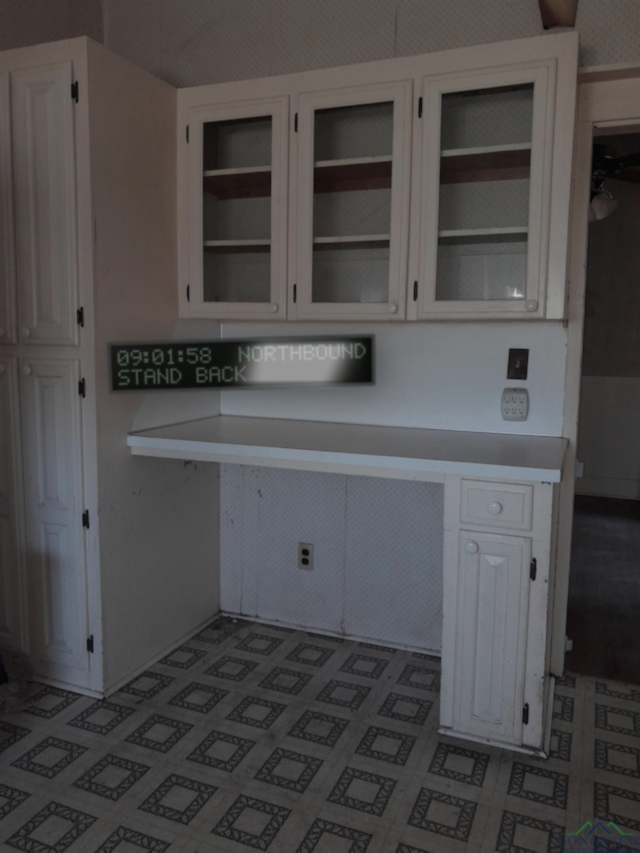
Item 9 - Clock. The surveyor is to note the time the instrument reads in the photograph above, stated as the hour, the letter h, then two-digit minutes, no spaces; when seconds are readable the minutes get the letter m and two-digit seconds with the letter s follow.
9h01m58s
